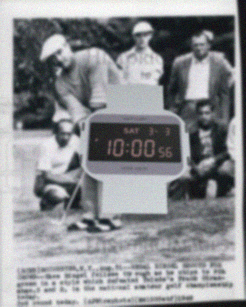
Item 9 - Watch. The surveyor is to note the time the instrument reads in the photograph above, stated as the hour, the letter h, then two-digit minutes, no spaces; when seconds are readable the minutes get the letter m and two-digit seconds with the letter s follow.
10h00
